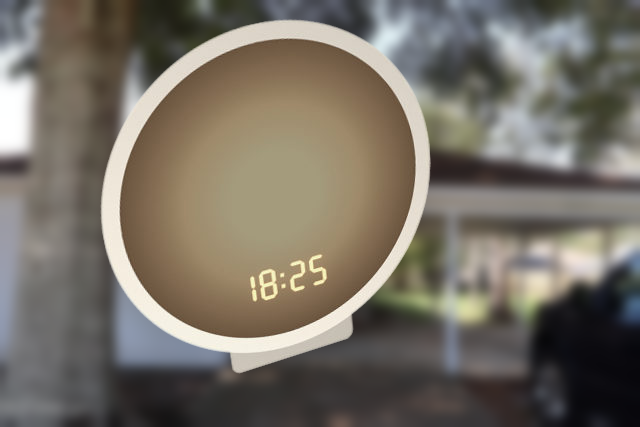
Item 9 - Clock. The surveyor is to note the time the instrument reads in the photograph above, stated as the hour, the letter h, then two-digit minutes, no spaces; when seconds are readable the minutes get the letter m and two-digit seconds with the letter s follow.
18h25
